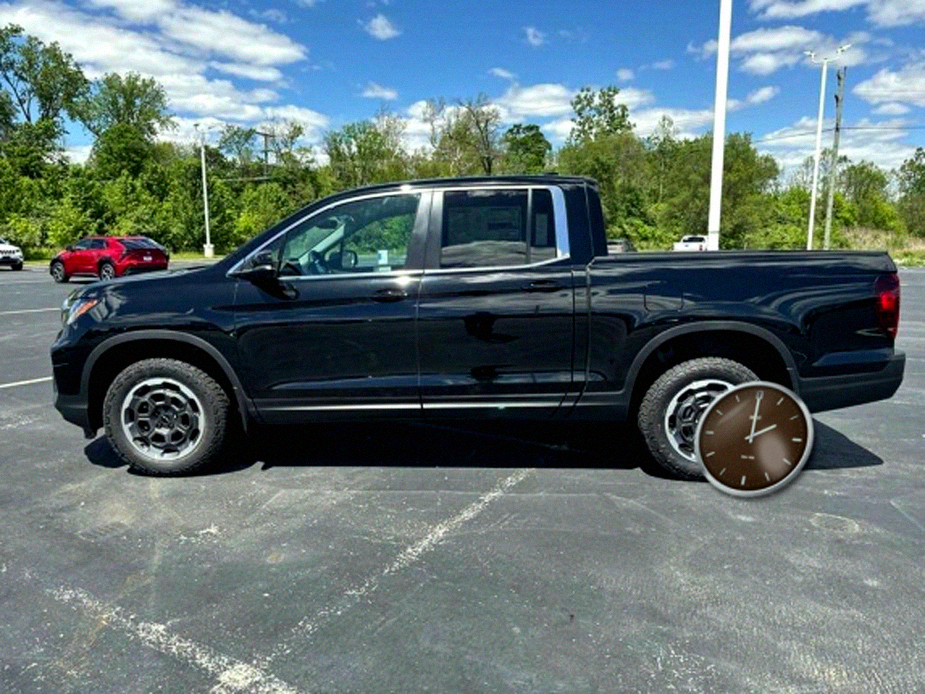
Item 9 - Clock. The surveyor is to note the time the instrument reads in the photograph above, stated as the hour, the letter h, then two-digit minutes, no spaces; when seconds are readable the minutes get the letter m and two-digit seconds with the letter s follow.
2h00
